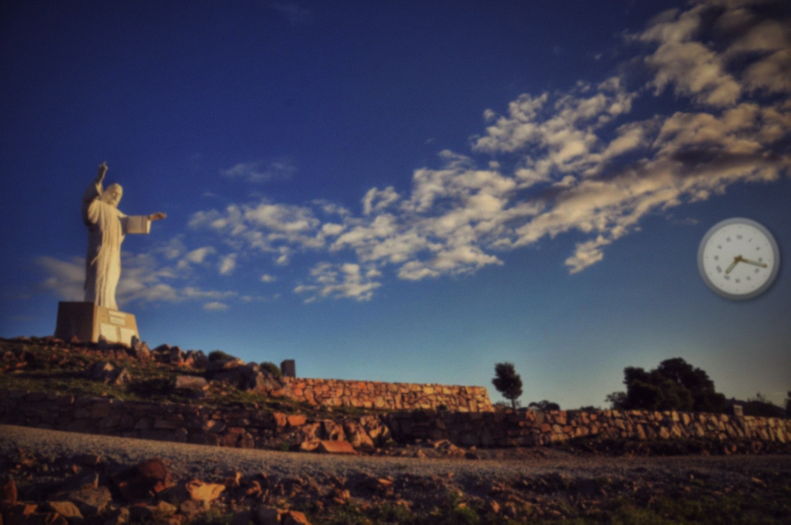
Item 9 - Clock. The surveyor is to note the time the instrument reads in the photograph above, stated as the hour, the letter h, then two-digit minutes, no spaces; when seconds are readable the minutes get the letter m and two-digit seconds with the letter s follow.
7h17
